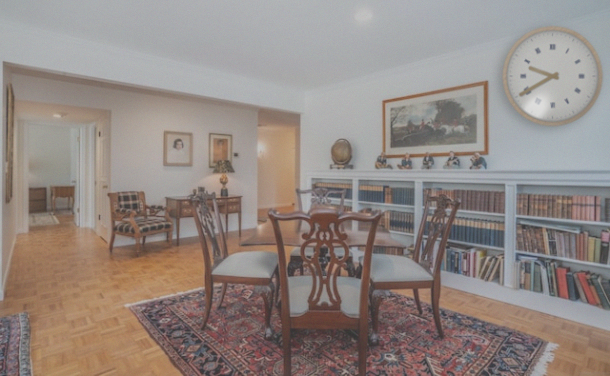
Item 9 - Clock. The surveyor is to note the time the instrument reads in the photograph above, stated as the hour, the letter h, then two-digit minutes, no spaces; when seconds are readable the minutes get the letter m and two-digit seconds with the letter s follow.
9h40
